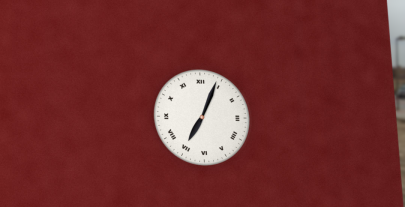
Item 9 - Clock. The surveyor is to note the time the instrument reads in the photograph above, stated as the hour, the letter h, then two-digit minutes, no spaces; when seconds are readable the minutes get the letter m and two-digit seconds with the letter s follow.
7h04
